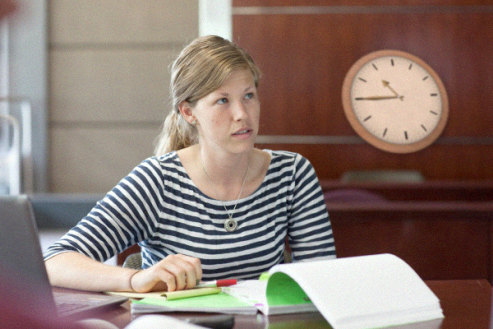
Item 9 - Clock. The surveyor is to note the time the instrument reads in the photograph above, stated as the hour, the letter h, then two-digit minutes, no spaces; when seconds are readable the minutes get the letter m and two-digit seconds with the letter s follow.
10h45
